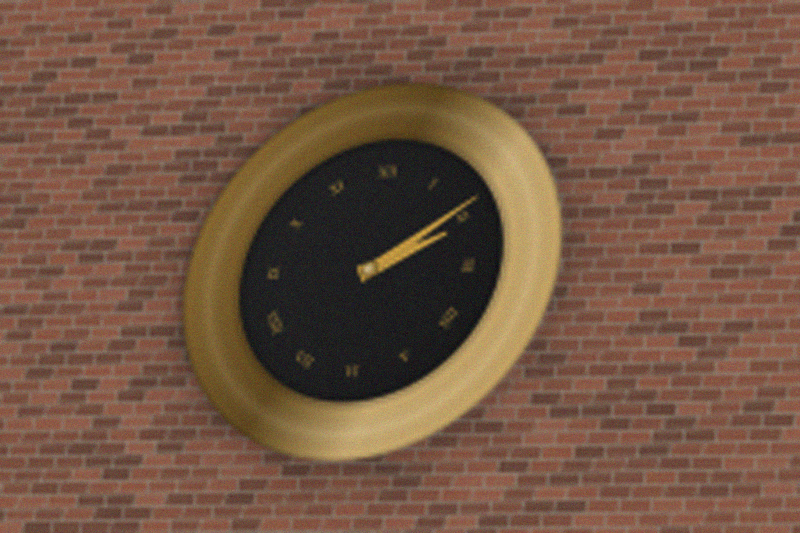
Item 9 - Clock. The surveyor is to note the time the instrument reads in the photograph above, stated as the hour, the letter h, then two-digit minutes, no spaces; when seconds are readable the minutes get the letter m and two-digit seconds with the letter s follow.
2h09
